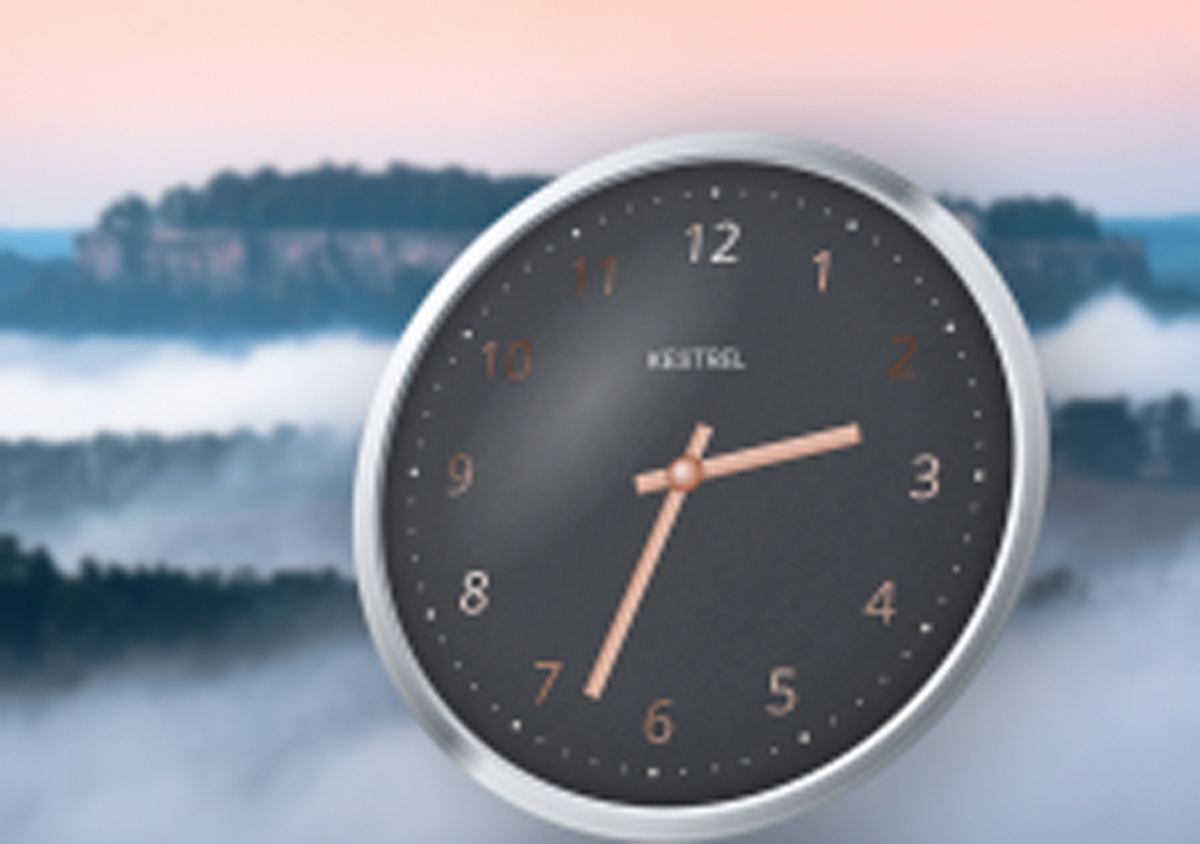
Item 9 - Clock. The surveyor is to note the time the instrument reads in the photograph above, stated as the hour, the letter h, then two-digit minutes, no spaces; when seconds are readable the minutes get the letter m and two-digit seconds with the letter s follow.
2h33
